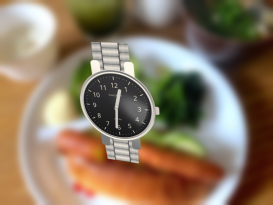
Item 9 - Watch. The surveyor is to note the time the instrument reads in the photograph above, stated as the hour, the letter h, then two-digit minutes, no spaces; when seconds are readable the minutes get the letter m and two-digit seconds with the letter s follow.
12h31
